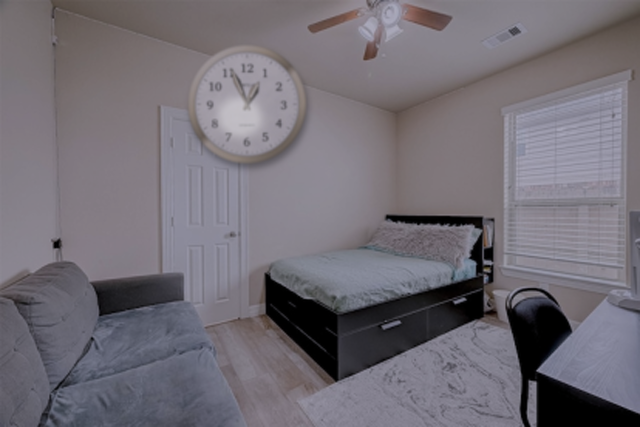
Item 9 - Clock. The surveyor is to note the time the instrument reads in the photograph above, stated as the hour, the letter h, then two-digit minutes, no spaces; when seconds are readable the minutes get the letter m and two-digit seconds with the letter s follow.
12h56
